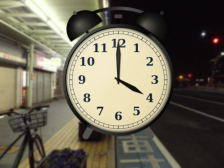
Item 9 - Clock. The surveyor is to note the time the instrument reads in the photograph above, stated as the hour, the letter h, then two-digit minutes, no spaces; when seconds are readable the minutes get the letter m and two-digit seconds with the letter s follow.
4h00
